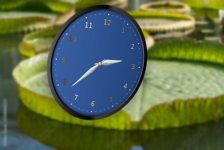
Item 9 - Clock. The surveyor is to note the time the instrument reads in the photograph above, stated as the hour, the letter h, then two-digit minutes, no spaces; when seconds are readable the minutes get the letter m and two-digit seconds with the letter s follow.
2h38
